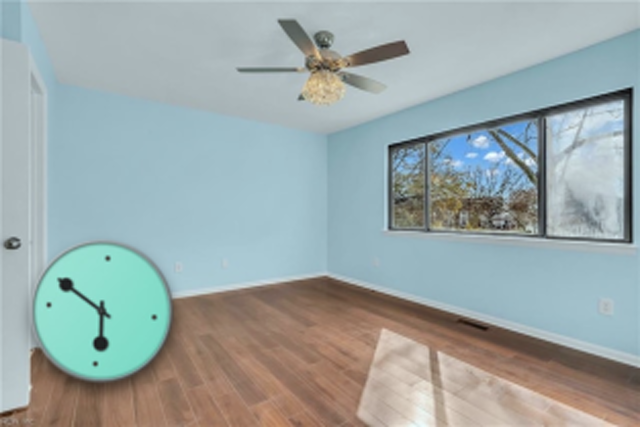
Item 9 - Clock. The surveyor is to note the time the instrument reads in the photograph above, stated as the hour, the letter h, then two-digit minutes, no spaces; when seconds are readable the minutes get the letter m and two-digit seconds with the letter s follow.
5h50
